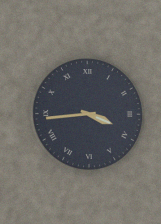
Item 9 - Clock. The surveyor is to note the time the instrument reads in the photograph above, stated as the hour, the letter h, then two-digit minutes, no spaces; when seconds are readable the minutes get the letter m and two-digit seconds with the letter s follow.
3h44
